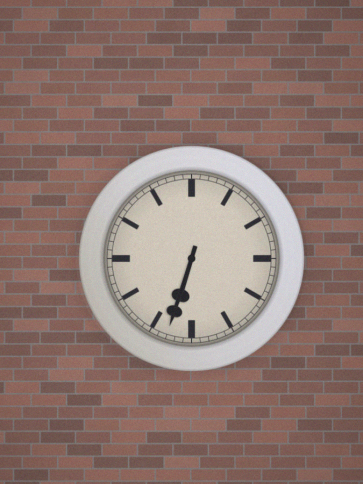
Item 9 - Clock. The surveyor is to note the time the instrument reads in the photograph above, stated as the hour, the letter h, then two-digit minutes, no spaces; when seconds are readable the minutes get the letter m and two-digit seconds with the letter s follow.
6h33
